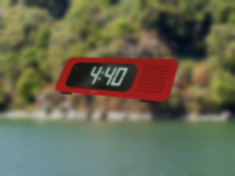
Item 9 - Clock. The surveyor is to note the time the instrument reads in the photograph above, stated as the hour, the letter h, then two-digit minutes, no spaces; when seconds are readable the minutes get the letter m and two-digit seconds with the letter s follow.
4h40
